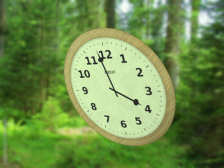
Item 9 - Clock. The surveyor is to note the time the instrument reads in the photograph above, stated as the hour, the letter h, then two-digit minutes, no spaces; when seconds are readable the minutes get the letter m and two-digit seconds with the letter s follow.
3h58
